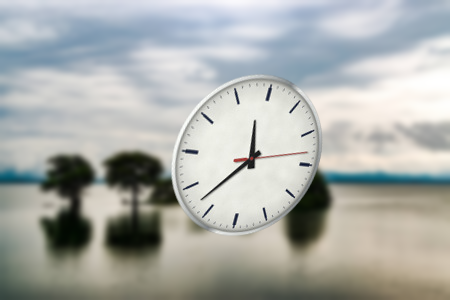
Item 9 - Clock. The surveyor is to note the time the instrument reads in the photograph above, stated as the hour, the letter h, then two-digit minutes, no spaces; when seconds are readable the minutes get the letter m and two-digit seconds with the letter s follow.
11h37m13s
